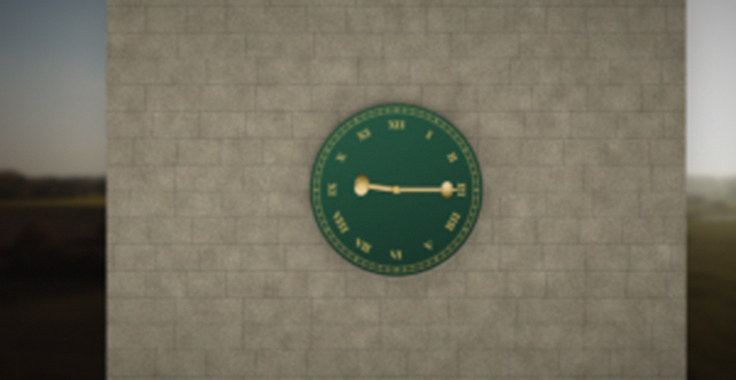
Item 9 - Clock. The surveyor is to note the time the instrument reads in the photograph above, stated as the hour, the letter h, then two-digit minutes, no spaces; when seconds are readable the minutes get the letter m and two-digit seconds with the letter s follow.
9h15
